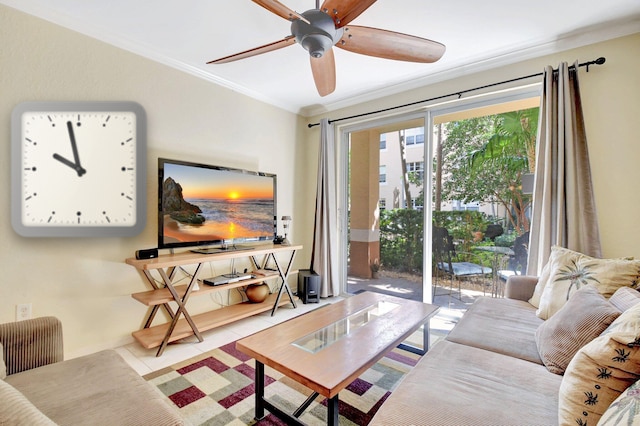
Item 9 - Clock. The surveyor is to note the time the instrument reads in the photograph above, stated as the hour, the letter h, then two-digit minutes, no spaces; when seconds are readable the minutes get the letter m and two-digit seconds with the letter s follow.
9h58
